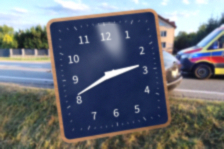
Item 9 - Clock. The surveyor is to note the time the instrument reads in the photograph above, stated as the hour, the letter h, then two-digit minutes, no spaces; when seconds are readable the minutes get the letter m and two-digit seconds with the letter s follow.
2h41
